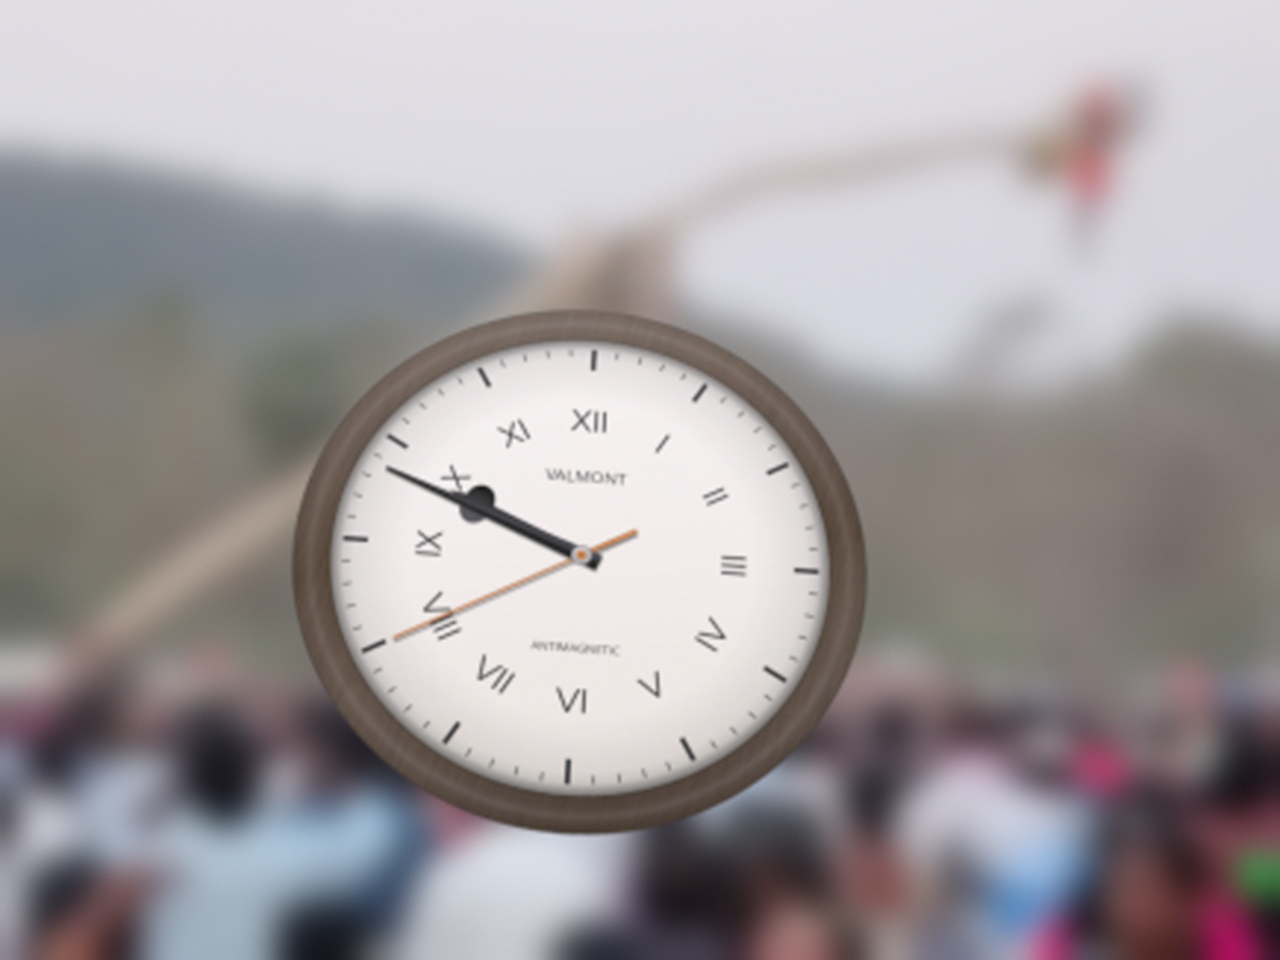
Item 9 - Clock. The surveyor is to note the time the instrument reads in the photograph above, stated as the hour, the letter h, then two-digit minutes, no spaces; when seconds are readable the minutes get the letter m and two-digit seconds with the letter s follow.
9h48m40s
